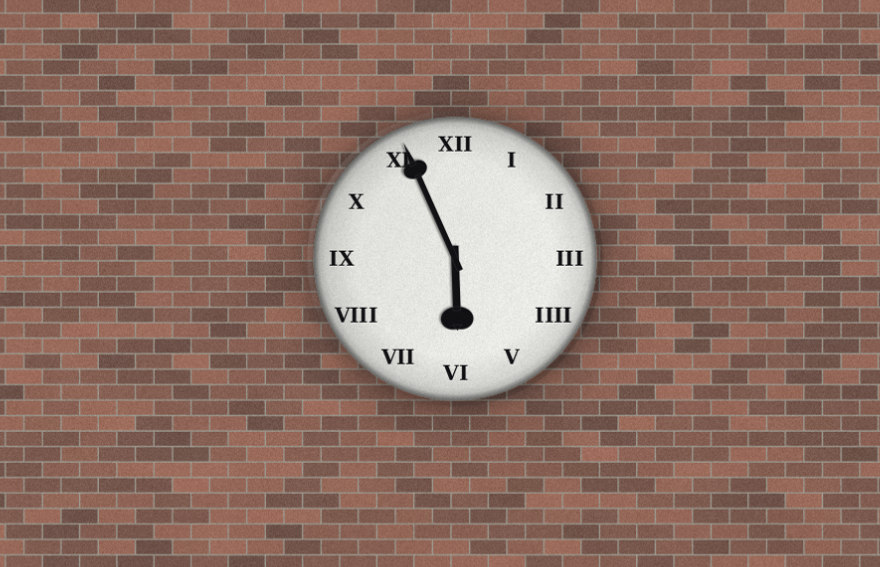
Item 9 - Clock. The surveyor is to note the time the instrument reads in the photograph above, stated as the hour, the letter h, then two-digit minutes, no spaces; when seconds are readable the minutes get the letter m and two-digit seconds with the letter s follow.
5h56
